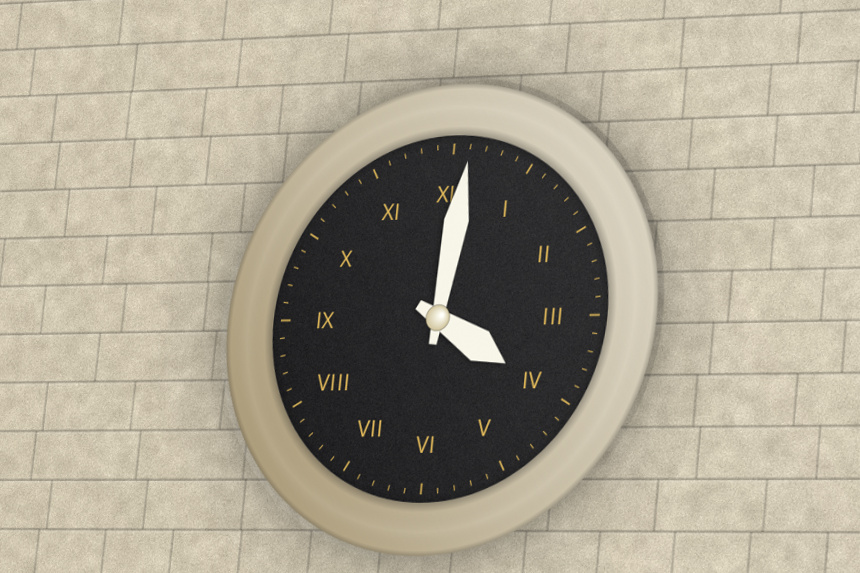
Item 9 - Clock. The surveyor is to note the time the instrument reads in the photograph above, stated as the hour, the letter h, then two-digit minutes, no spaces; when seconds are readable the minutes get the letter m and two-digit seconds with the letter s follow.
4h01
